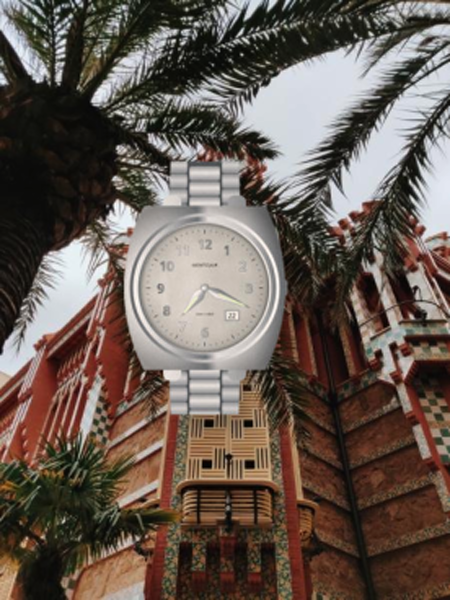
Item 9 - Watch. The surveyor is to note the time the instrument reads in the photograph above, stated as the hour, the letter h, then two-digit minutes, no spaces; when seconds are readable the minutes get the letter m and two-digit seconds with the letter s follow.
7h19
